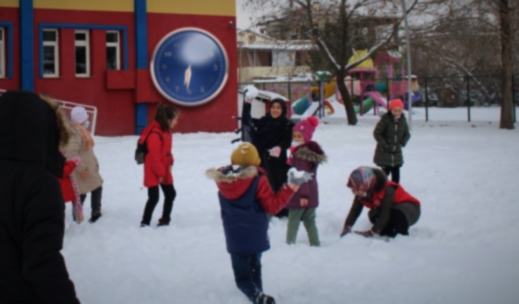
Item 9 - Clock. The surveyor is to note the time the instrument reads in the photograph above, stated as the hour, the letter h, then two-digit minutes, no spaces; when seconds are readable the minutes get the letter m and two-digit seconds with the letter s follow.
6h31
